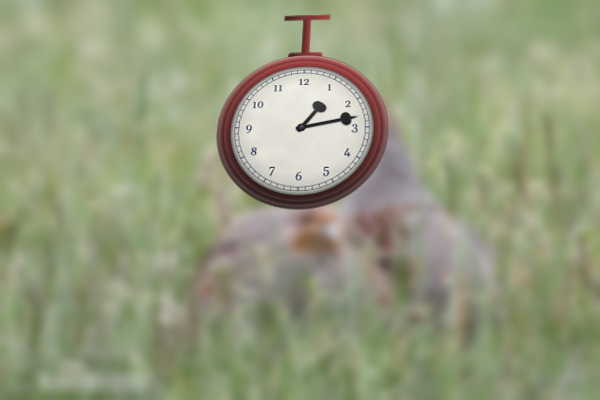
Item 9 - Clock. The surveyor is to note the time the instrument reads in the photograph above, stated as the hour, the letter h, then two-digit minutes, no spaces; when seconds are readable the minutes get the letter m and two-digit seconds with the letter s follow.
1h13
